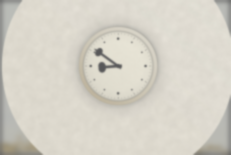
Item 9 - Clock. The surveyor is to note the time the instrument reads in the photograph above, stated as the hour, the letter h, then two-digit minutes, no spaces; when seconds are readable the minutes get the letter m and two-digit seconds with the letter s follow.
8h51
